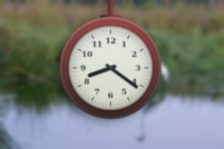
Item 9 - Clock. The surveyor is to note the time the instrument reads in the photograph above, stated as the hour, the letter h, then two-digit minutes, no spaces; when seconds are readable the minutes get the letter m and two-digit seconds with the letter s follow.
8h21
